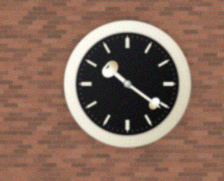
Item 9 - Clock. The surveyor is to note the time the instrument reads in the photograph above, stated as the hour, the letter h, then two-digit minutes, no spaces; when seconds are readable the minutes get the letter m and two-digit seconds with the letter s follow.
10h21
